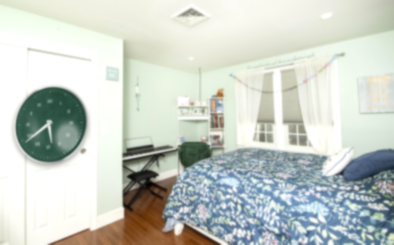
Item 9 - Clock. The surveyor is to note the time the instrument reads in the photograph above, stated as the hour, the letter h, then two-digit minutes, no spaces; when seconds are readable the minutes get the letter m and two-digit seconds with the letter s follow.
5h39
